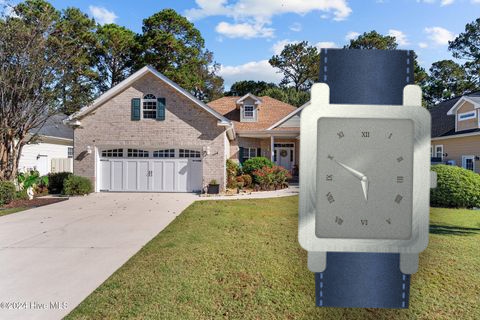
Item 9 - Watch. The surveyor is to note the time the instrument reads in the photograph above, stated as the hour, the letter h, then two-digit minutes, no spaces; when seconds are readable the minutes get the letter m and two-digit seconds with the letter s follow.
5h50
